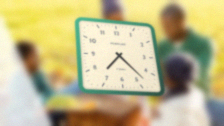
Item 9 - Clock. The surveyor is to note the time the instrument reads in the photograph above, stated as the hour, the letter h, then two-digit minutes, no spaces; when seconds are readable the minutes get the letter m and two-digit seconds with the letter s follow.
7h23
